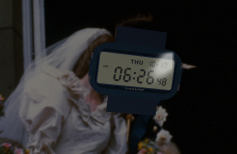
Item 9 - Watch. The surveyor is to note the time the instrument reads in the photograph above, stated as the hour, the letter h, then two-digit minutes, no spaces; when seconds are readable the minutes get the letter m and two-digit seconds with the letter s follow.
6h26m48s
